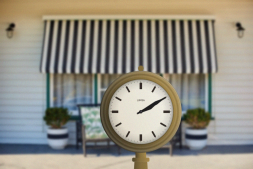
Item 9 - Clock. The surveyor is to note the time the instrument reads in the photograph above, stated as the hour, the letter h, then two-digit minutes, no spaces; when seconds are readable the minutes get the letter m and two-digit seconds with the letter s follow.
2h10
